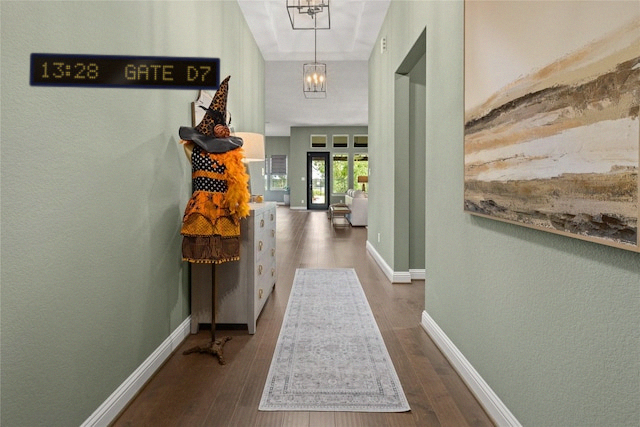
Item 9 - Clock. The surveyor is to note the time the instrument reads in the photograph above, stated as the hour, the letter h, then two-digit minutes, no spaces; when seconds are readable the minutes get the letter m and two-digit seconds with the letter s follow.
13h28
